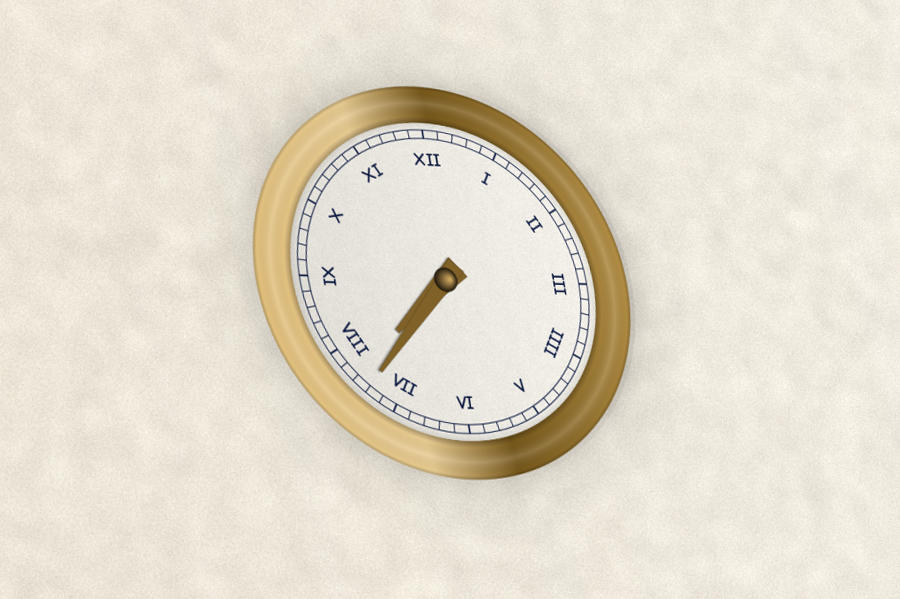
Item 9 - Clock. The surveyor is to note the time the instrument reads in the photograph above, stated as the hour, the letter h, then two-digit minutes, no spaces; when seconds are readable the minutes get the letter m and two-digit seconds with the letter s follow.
7h37
